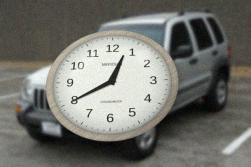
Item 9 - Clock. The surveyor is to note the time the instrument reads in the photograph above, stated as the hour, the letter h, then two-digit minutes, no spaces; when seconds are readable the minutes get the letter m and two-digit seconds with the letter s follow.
12h40
